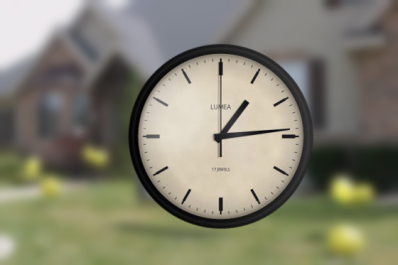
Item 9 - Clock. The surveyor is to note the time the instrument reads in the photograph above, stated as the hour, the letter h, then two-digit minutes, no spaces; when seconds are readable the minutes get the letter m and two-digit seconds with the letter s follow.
1h14m00s
